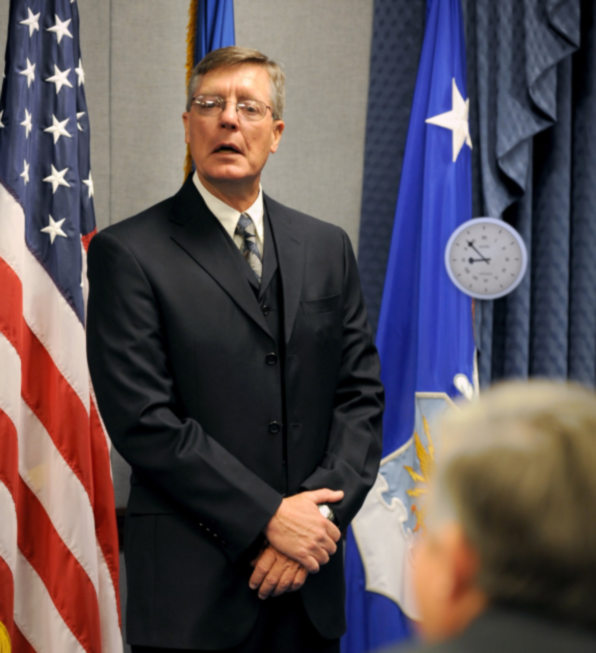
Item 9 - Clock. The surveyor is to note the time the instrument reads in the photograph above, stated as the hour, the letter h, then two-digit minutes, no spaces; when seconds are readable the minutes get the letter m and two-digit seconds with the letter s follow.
8h53
